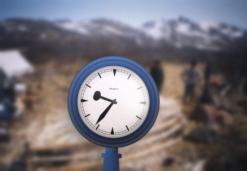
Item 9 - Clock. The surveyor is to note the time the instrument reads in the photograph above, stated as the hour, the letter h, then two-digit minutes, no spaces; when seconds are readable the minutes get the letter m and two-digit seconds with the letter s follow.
9h36
